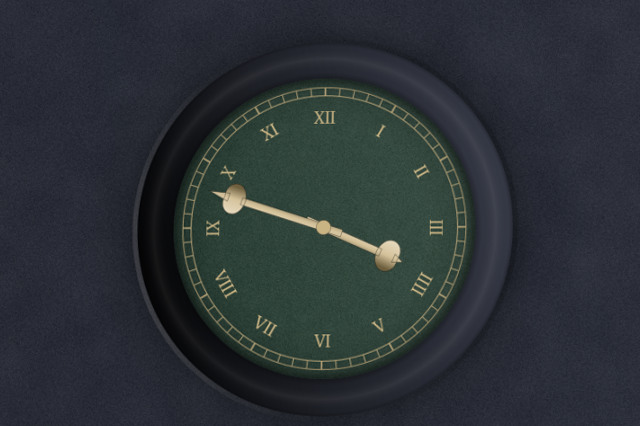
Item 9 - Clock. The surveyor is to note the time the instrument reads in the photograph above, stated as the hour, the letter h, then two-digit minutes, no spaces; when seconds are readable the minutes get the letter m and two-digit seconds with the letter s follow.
3h48
